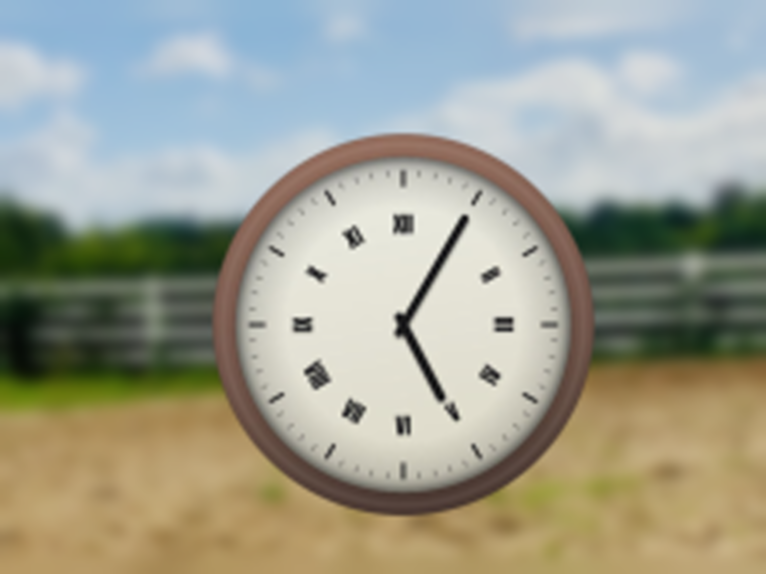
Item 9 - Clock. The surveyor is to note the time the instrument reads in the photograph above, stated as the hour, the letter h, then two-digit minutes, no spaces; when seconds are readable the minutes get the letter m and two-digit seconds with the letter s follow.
5h05
